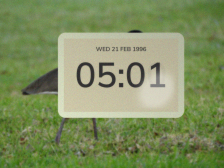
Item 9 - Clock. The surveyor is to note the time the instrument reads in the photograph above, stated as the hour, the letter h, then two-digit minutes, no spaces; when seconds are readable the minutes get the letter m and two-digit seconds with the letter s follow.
5h01
